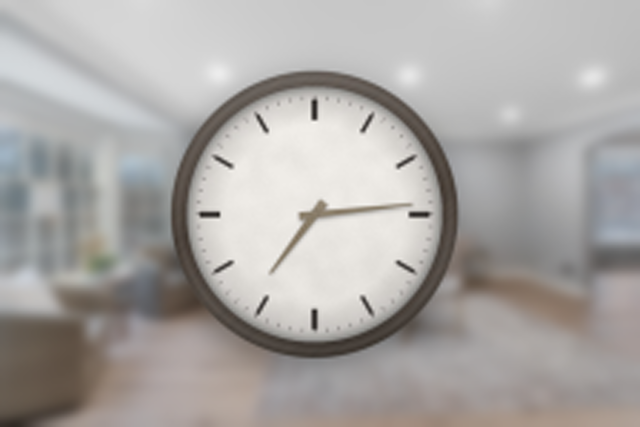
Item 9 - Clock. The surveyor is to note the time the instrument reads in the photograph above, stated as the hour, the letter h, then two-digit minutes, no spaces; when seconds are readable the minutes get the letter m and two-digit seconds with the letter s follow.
7h14
